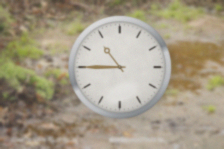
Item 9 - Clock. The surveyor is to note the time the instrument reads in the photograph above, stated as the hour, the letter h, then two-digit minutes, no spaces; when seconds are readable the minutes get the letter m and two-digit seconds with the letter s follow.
10h45
